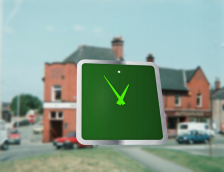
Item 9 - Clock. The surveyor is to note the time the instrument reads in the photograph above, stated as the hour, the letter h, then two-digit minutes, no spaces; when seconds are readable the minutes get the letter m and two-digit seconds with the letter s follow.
12h55
